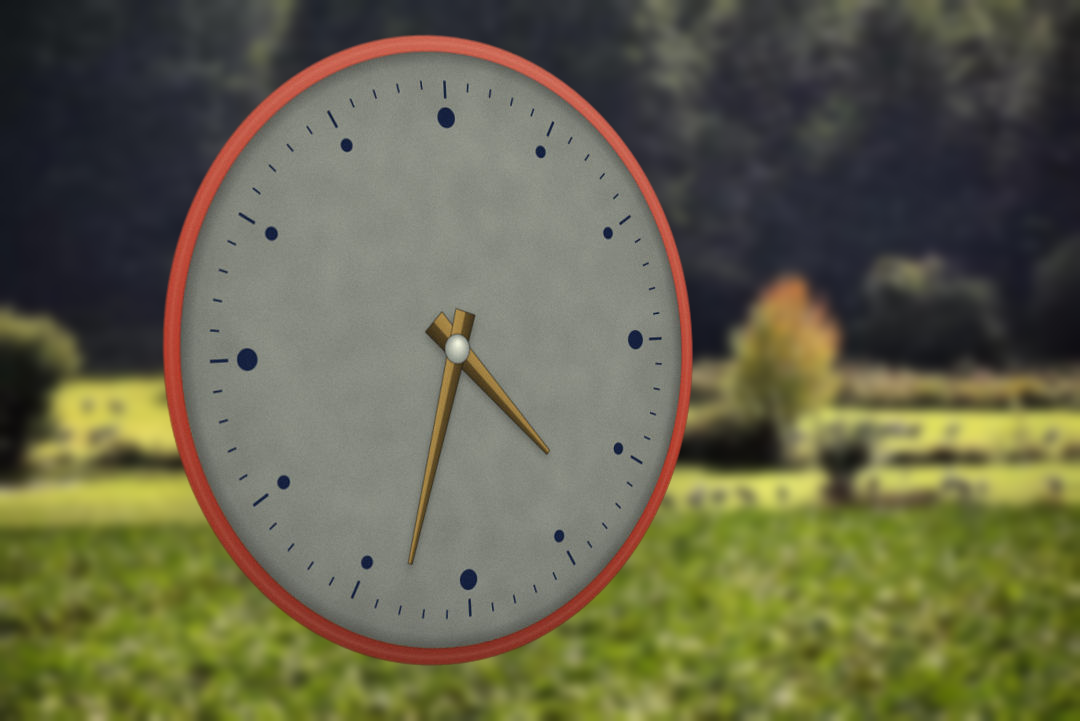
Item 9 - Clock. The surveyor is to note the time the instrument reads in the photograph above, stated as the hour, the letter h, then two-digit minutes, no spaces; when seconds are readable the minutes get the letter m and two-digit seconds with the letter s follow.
4h33
